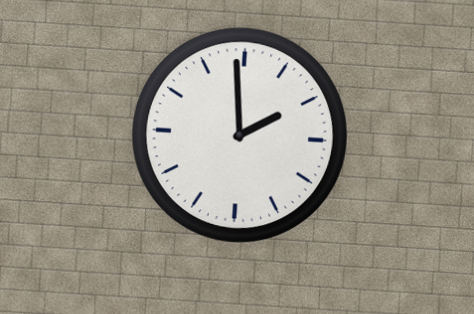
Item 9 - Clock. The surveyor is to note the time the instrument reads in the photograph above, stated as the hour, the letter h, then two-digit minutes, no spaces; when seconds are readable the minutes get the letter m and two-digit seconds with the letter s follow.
1h59
